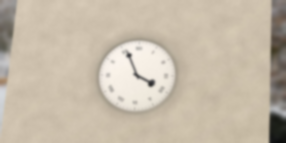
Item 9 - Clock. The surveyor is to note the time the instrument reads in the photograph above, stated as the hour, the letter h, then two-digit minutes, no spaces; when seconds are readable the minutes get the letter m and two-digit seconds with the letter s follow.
3h56
